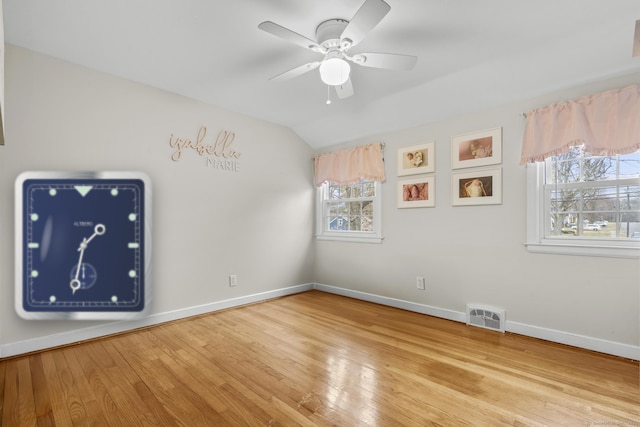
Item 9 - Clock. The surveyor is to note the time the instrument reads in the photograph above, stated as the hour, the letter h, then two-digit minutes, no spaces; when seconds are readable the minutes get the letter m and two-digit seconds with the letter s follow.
1h32
